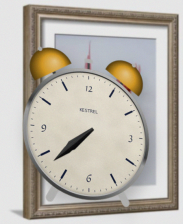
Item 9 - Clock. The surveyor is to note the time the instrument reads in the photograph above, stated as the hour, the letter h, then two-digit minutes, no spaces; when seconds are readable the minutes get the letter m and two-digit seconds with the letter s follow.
7h38
